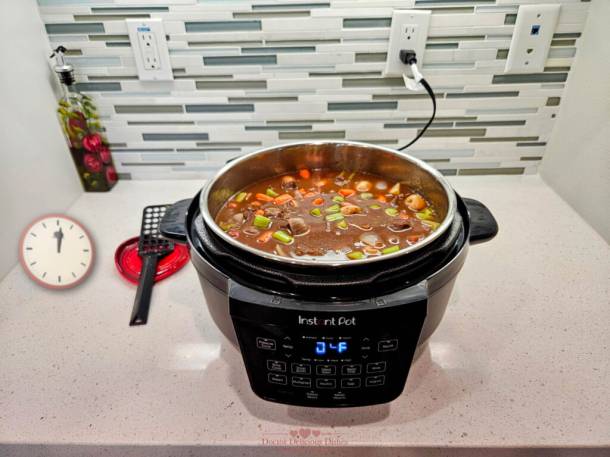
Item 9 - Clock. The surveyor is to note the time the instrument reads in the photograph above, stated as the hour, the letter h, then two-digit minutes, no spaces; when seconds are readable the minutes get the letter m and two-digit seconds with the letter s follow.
12h01
